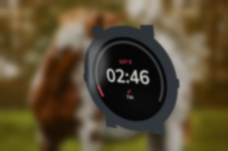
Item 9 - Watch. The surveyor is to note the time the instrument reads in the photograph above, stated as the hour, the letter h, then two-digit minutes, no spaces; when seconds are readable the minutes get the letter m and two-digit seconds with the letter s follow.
2h46
